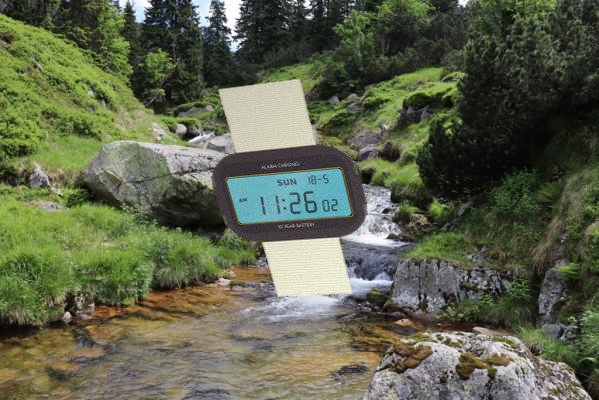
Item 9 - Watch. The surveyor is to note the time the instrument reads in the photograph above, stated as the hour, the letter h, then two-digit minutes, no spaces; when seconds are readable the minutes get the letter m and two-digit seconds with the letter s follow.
11h26m02s
